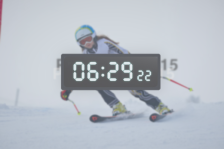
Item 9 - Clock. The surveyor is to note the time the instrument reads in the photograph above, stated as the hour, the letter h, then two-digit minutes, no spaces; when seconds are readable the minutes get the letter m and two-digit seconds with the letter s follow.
6h29m22s
